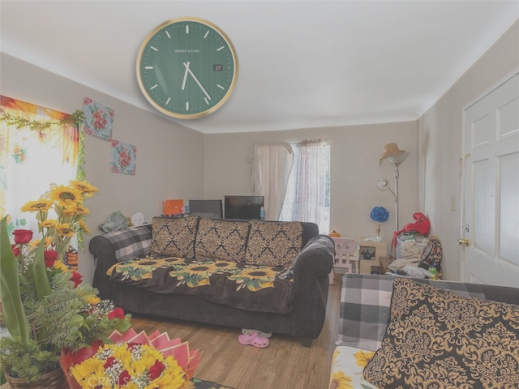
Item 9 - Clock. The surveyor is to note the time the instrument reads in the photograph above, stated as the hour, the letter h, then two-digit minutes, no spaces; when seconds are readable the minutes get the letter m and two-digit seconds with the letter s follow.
6h24
